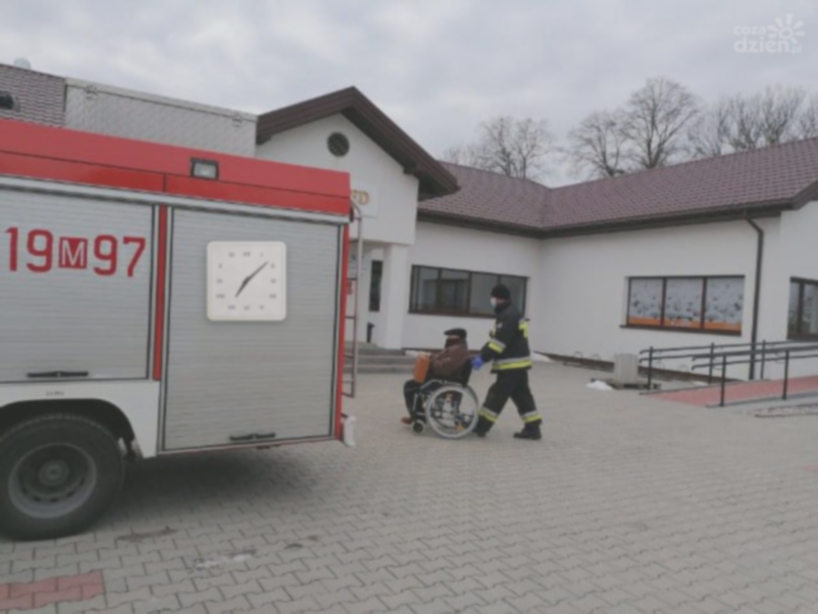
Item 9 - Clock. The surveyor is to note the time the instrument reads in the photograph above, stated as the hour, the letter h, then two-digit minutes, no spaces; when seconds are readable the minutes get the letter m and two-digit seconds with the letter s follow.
7h08
